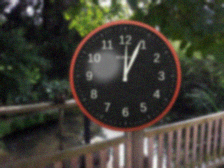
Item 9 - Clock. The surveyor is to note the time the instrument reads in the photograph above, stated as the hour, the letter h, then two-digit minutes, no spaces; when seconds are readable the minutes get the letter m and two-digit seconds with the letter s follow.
12h04
